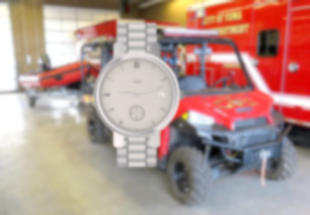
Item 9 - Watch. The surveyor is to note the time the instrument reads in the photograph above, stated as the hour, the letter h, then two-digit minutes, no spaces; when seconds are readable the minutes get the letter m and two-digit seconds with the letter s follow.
9h12
